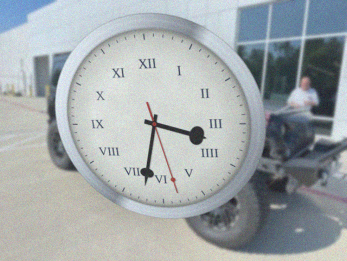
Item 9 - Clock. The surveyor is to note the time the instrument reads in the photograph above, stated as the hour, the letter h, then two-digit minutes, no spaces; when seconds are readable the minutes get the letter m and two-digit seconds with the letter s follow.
3h32m28s
